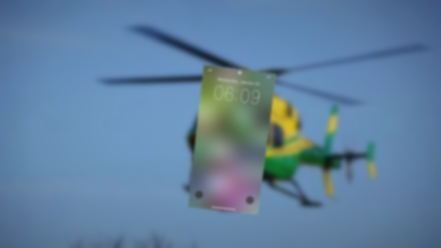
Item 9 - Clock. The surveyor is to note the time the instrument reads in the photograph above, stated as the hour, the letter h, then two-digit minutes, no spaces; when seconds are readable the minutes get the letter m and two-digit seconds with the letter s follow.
6h09
